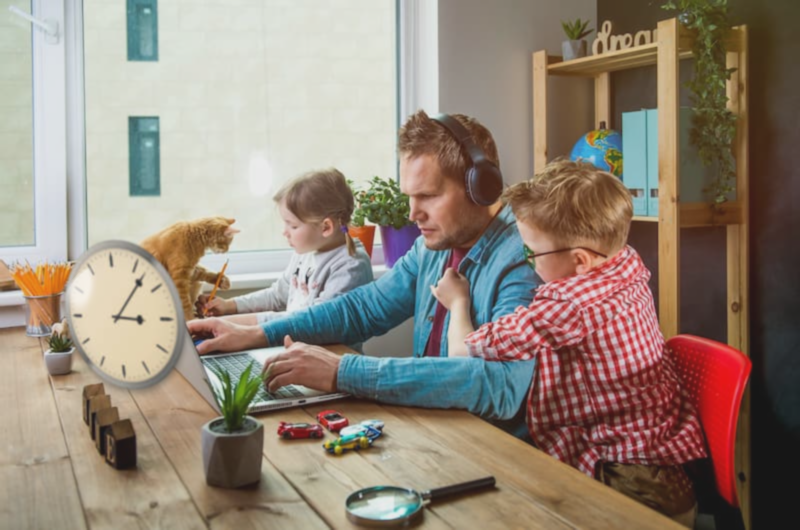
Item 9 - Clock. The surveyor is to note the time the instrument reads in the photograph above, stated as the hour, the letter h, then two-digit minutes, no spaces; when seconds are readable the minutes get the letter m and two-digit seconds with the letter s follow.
3h07
